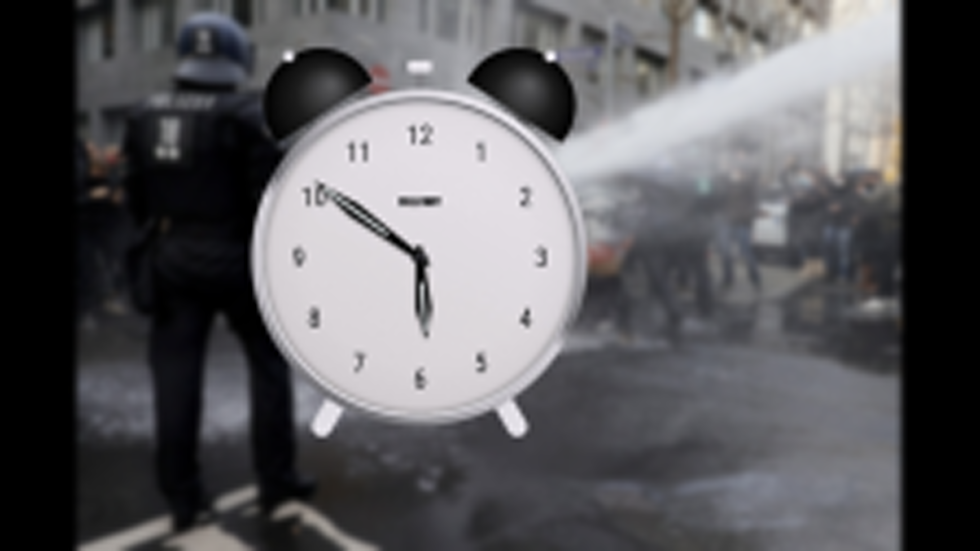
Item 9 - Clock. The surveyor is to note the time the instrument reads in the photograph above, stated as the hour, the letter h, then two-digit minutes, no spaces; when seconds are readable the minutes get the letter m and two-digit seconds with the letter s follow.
5h51
